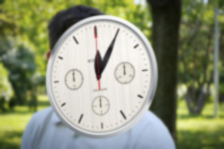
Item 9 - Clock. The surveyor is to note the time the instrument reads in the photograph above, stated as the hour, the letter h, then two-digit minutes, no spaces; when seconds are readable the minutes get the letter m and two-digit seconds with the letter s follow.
12h05
